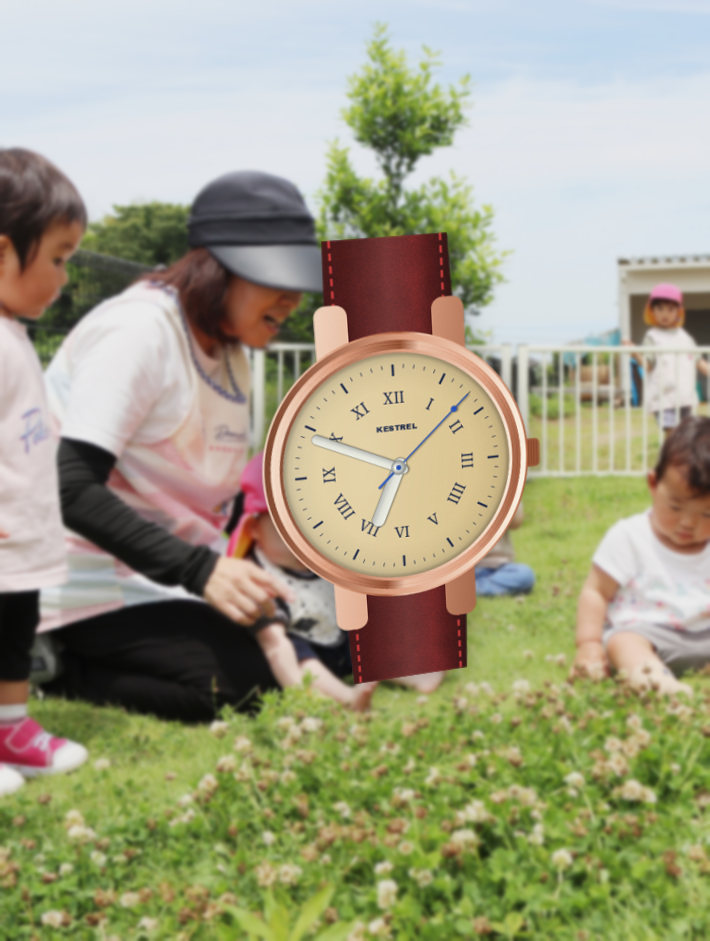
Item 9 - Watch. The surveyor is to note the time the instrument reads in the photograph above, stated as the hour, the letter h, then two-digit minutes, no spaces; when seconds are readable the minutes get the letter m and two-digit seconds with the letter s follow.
6h49m08s
